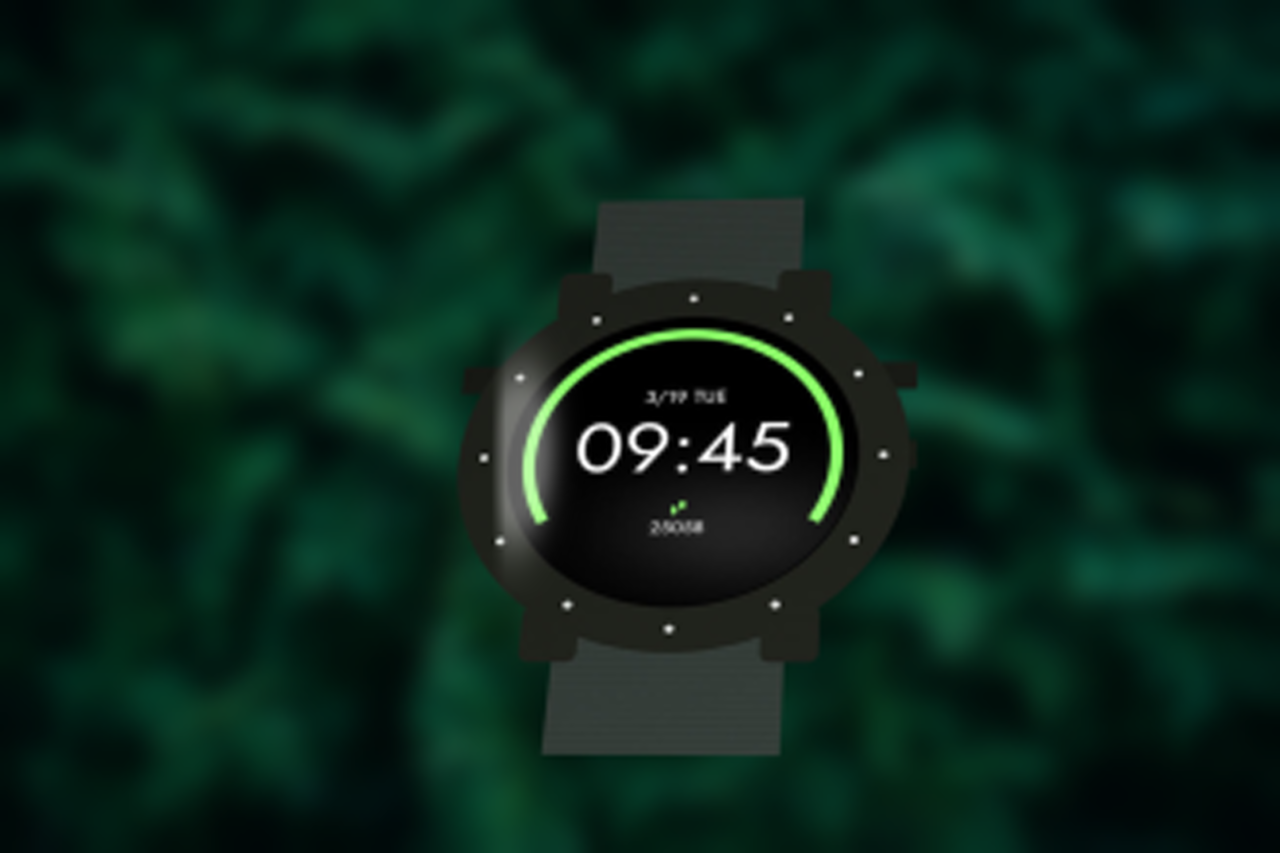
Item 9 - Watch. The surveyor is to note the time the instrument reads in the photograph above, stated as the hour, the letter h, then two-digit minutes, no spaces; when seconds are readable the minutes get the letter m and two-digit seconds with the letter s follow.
9h45
